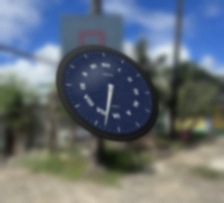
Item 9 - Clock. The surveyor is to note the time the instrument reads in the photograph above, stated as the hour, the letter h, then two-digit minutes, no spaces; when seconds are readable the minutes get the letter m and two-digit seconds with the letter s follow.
6h33
